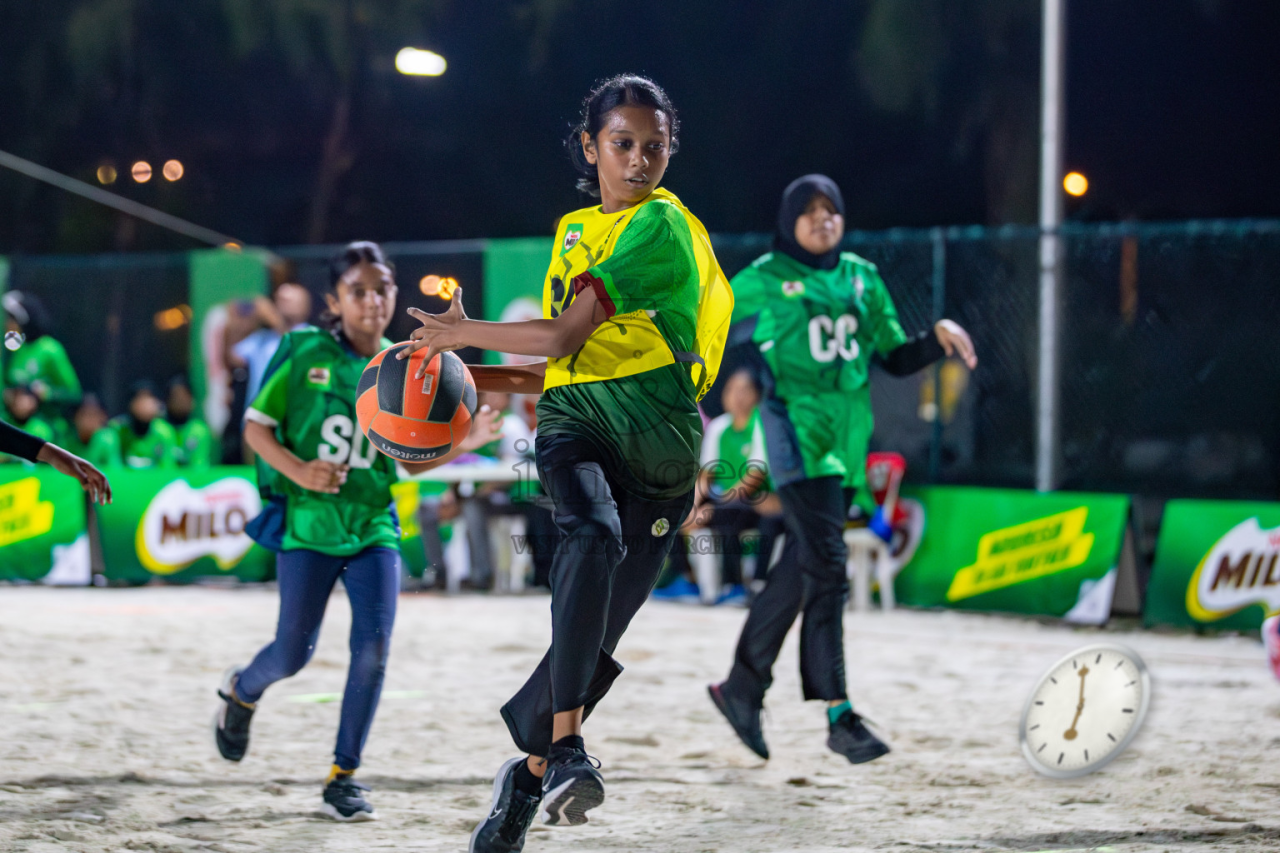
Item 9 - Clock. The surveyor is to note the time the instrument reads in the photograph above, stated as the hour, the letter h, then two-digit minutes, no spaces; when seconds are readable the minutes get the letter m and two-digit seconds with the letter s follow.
5h57
